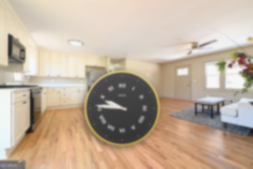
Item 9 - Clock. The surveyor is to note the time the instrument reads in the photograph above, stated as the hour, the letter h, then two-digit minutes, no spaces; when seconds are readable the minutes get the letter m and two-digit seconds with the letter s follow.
9h46
